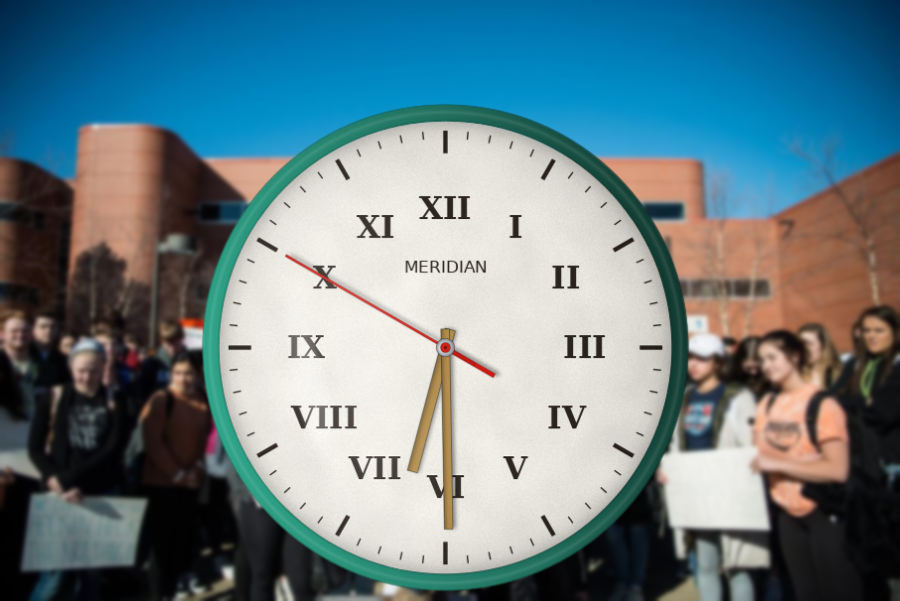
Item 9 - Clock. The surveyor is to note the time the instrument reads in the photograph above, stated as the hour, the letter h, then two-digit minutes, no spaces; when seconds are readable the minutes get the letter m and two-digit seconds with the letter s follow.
6h29m50s
